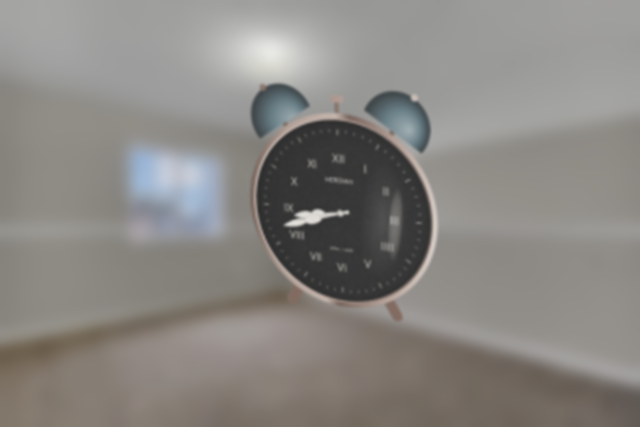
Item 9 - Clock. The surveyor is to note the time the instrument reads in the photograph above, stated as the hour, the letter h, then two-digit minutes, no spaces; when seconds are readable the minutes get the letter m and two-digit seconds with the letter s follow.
8h42
